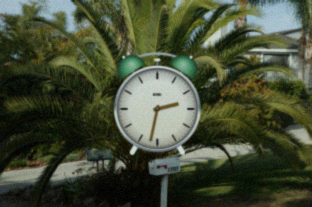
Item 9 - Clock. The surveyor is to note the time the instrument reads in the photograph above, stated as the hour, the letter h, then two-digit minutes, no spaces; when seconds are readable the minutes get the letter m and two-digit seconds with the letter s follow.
2h32
